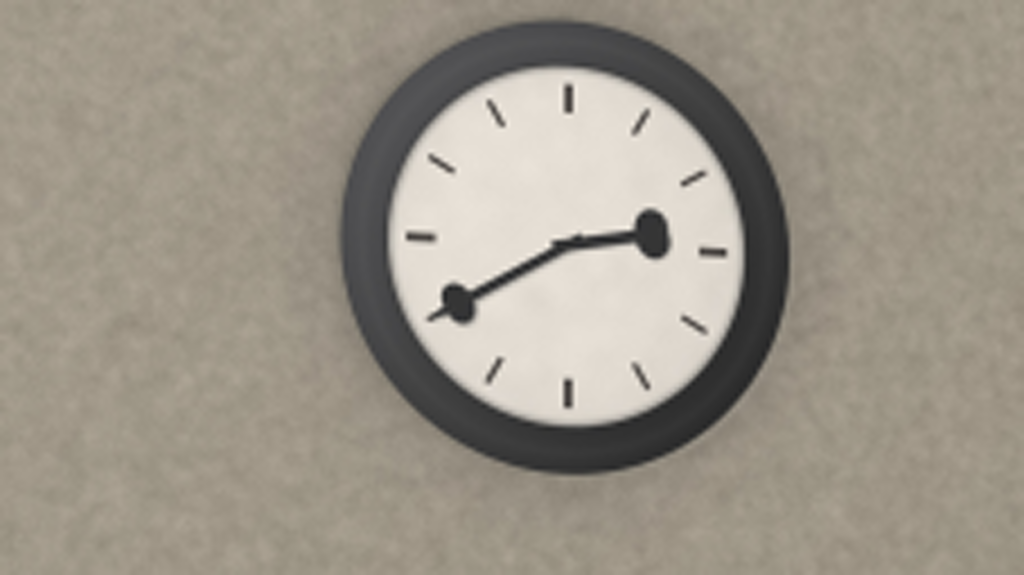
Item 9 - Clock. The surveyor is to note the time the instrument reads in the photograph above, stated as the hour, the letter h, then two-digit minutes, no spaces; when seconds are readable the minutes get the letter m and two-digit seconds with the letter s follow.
2h40
